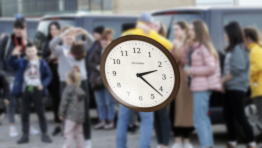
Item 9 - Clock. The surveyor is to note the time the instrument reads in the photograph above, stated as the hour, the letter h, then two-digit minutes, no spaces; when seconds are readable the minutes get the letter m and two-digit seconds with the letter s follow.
2h22
